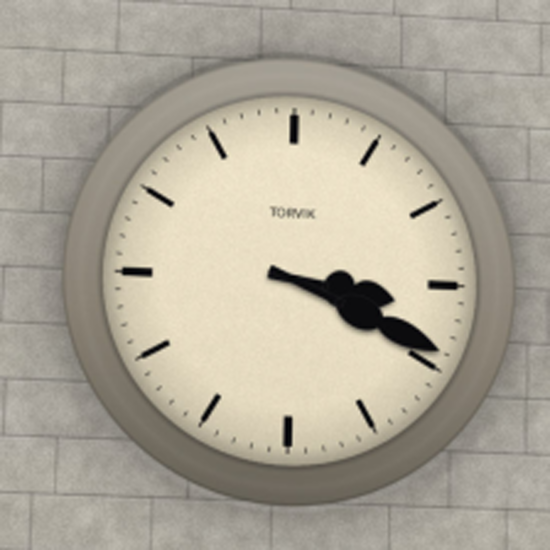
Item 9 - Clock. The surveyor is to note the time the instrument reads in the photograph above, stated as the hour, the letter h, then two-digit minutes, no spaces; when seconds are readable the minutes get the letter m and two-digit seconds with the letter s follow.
3h19
